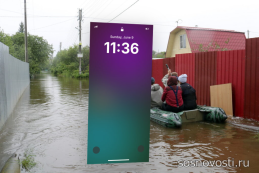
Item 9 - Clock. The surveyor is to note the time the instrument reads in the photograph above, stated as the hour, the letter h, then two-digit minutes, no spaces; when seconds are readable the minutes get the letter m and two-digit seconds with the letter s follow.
11h36
